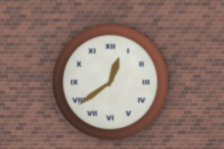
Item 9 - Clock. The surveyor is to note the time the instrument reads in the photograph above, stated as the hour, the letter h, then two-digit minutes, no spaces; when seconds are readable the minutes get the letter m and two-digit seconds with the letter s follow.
12h39
